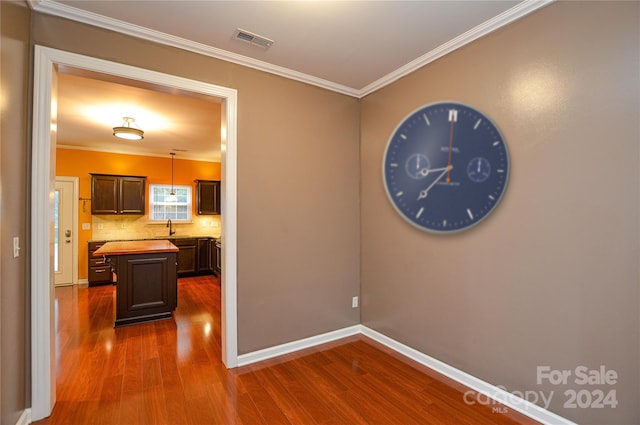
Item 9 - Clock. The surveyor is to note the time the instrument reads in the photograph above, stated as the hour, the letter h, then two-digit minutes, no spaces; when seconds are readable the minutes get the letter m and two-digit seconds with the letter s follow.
8h37
